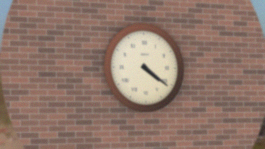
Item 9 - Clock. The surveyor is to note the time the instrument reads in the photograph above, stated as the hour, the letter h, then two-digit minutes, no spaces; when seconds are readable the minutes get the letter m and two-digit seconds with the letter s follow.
4h21
